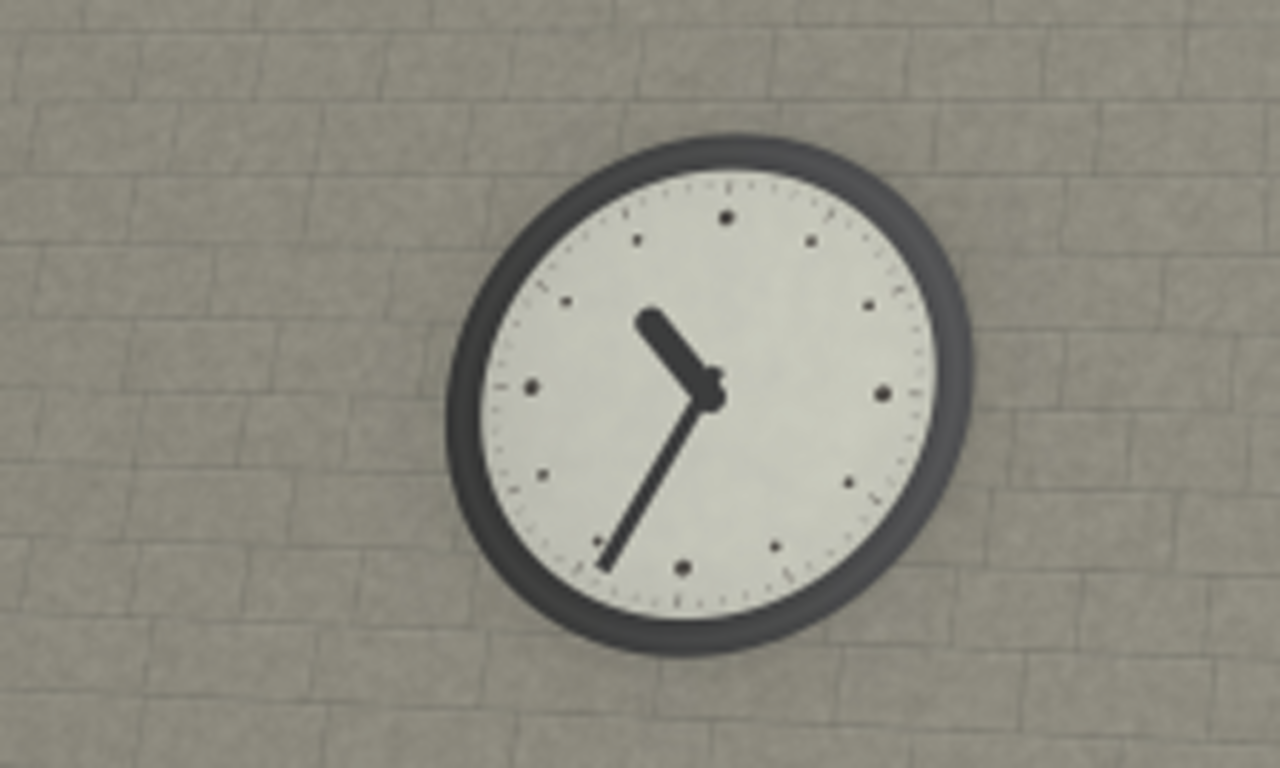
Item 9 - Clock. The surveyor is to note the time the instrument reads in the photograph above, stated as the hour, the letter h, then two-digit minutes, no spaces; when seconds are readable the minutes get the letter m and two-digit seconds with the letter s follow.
10h34
